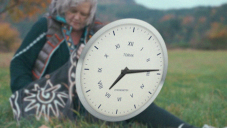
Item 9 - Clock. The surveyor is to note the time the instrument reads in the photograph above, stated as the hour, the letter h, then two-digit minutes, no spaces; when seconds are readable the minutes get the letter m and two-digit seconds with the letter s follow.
7h14
